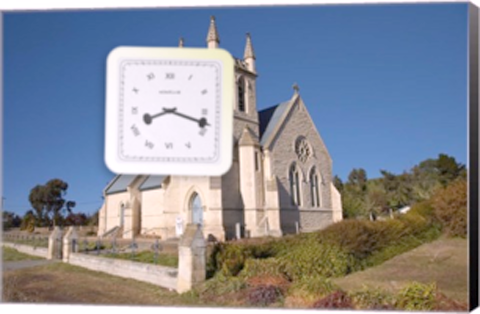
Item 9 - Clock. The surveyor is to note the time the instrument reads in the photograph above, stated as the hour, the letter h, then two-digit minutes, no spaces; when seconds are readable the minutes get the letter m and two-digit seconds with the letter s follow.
8h18
